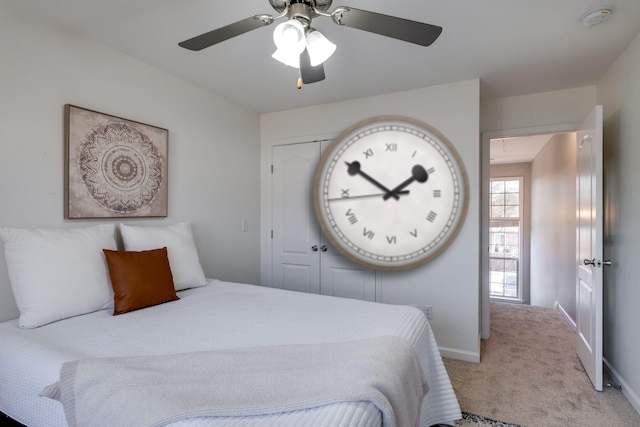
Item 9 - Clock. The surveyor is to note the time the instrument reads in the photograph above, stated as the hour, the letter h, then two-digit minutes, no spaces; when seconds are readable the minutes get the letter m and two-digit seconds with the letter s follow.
1h50m44s
